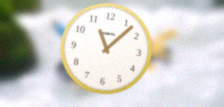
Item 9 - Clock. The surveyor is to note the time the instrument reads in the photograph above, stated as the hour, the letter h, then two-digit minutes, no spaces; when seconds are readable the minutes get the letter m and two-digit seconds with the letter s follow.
11h07
